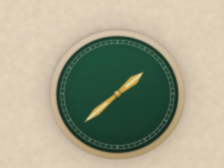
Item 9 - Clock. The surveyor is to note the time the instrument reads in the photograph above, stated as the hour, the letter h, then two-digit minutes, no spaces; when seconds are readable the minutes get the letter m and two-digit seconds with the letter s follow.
1h38
